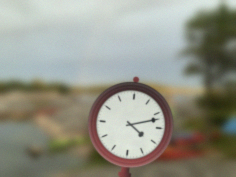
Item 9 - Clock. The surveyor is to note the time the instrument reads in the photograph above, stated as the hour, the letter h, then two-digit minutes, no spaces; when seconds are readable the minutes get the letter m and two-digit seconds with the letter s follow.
4h12
